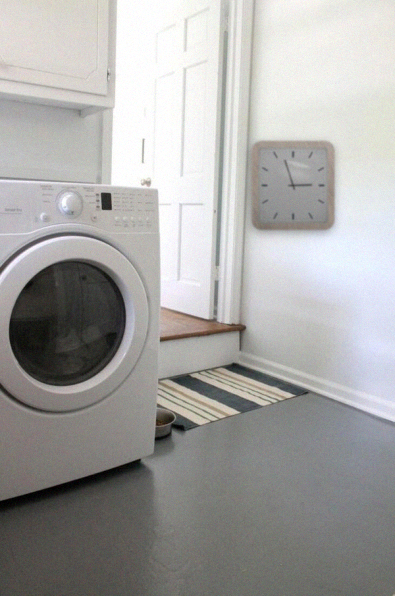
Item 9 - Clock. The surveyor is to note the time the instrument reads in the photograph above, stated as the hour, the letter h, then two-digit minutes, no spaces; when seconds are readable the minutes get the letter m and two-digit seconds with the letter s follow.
2h57
